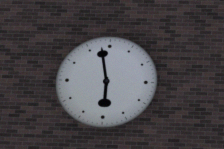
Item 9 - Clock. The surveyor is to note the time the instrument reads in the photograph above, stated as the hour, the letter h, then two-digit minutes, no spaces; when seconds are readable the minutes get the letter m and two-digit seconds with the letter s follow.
5h58
